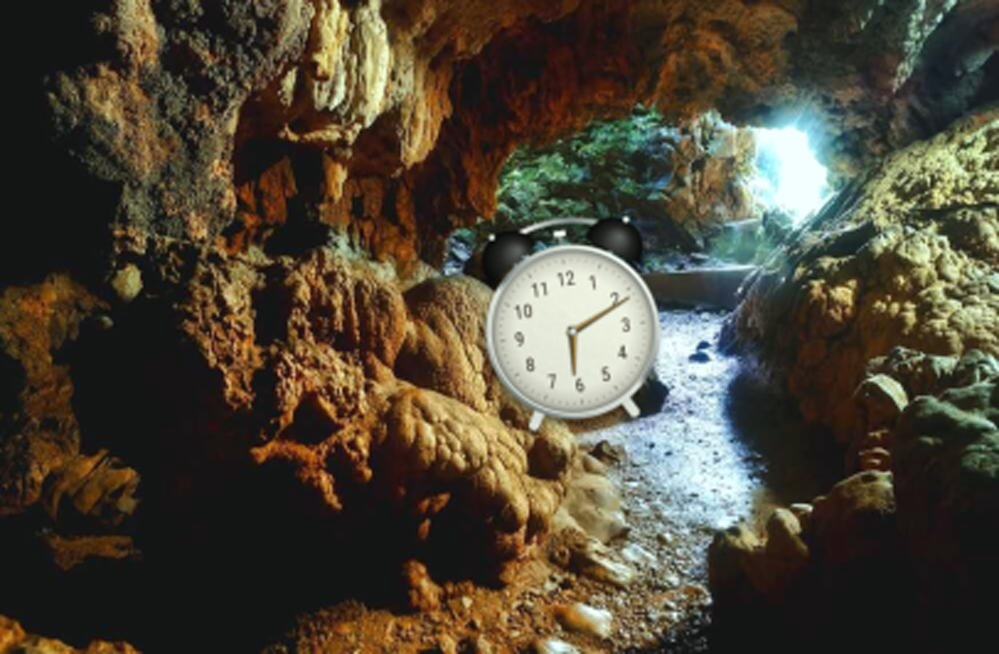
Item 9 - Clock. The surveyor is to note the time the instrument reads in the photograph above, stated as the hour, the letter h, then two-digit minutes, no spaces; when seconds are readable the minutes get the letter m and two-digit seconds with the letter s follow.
6h11
